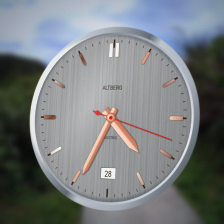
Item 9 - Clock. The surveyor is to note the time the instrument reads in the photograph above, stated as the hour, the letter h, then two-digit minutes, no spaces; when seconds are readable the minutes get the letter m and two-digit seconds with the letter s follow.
4h34m18s
